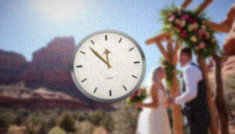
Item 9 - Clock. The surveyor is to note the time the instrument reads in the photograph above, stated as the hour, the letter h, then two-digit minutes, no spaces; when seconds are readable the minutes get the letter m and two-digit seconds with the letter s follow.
11h53
